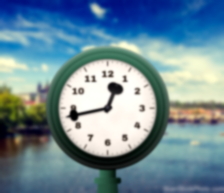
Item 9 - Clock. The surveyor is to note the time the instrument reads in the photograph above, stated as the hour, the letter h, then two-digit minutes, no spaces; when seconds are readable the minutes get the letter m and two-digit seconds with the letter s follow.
12h43
